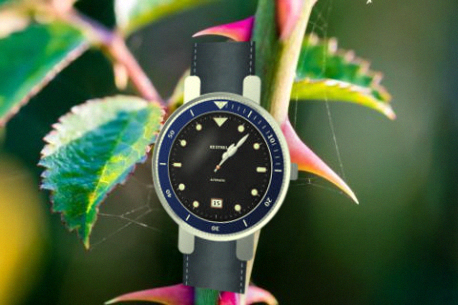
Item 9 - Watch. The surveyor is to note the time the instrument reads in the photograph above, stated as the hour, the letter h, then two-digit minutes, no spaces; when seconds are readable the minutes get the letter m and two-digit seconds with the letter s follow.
1h07
